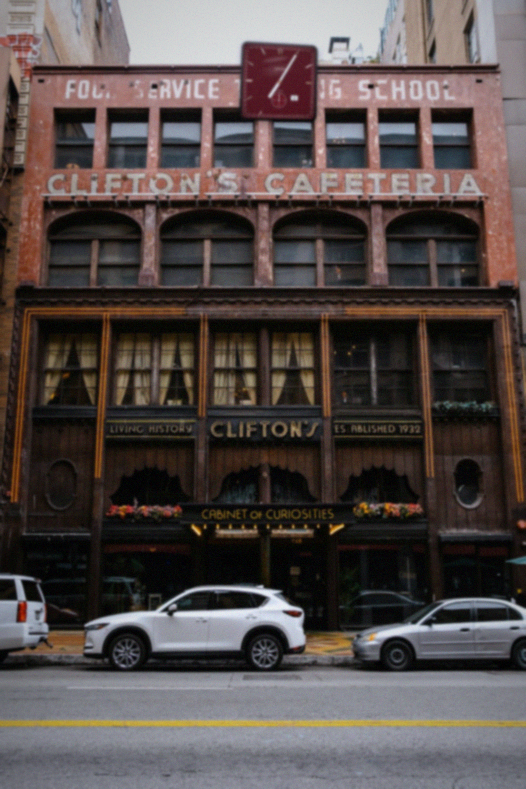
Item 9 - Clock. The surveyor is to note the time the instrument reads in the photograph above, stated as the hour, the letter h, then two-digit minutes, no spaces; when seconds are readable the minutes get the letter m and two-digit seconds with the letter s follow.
7h05
